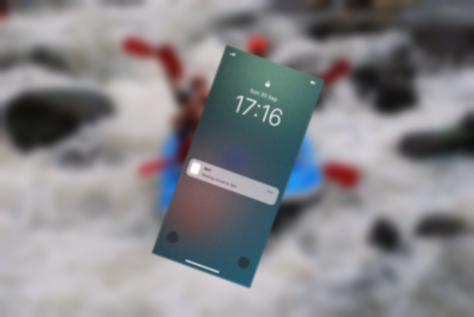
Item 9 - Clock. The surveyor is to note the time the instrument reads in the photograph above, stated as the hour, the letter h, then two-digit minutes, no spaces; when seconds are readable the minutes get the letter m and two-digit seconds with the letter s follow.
17h16
